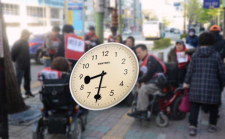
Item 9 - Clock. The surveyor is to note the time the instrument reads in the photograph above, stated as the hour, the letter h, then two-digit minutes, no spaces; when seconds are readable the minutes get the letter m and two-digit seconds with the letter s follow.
8h31
